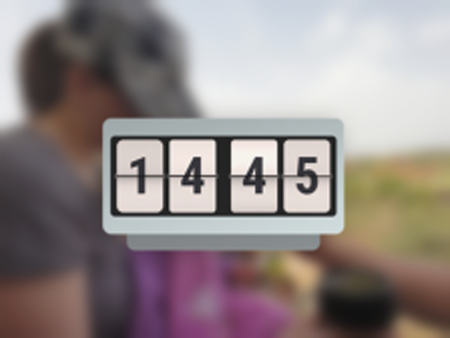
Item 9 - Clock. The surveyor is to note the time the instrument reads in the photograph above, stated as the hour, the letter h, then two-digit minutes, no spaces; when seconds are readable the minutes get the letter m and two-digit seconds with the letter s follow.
14h45
